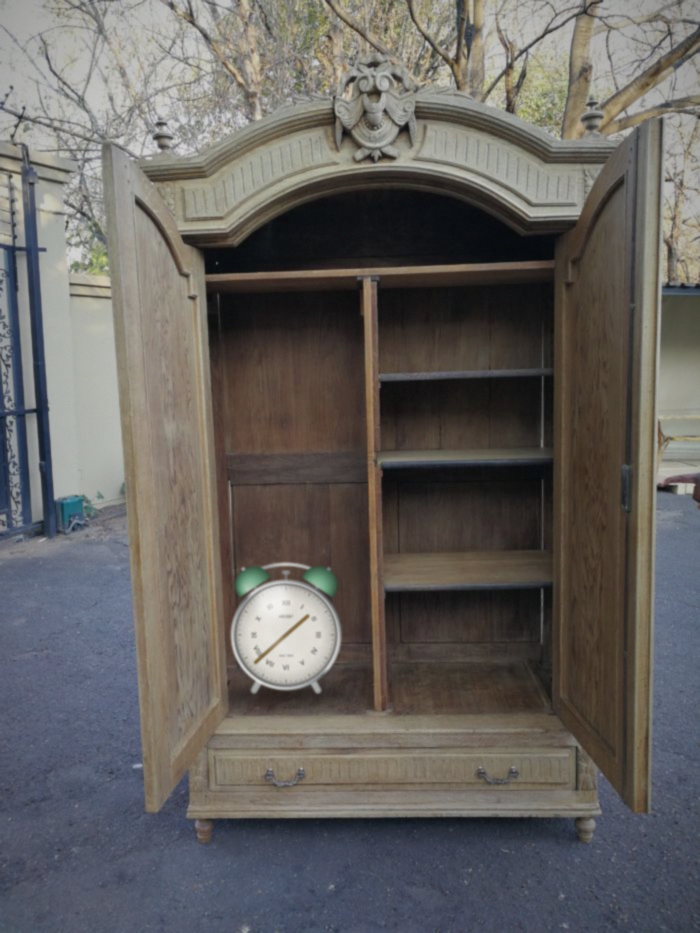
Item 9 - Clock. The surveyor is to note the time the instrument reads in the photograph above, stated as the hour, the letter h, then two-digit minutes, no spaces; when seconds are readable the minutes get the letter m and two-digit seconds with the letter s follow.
1h38
